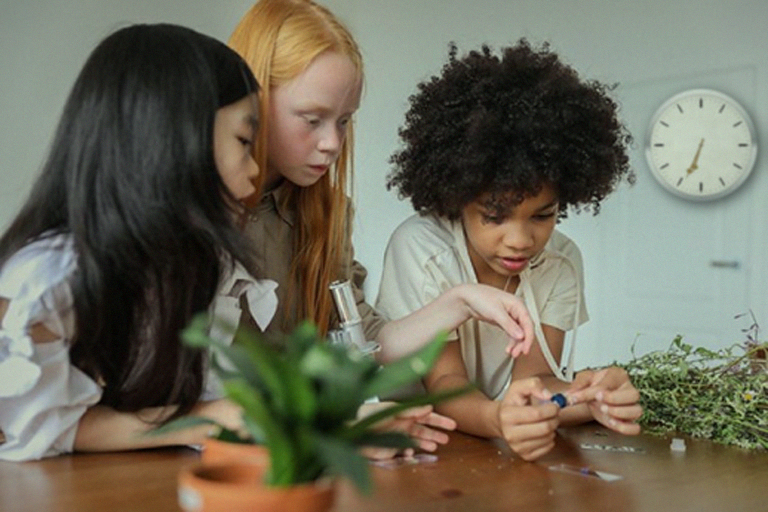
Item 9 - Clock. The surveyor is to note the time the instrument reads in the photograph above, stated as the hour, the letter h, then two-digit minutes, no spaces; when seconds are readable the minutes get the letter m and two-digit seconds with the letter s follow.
6h34
